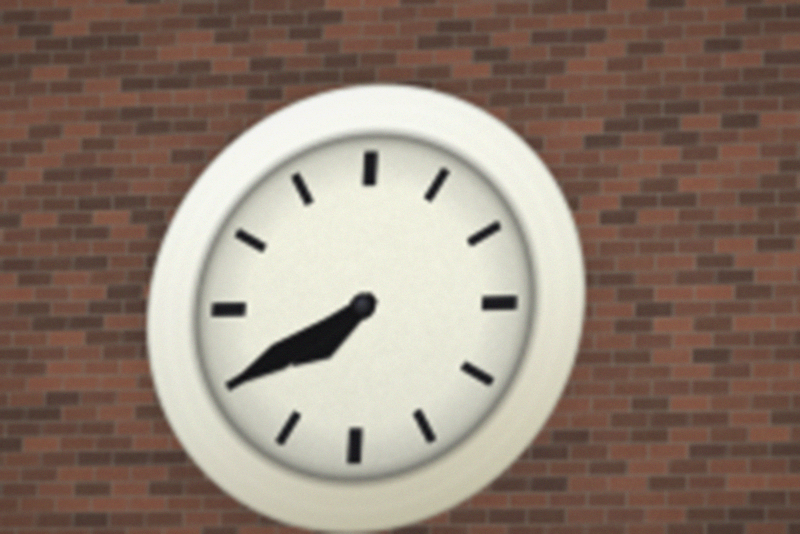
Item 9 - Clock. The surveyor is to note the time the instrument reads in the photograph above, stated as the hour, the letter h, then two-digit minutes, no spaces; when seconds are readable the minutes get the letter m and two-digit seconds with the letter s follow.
7h40
